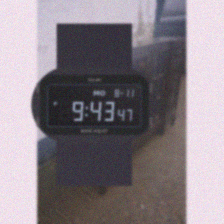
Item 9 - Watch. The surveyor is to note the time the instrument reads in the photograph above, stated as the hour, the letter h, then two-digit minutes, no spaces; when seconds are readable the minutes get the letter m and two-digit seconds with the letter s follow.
9h43m47s
